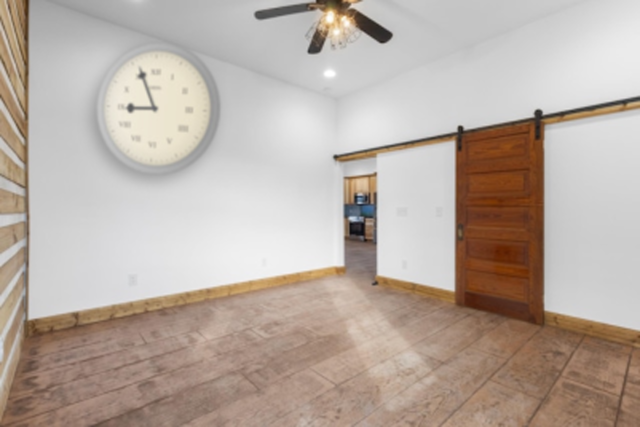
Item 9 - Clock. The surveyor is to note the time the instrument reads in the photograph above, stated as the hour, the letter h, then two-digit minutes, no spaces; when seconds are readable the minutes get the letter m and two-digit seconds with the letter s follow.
8h56
